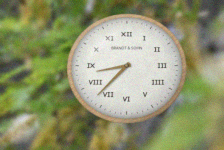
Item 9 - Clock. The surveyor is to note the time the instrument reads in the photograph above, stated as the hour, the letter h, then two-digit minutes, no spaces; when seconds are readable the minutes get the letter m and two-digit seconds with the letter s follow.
8h37
